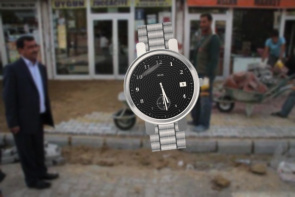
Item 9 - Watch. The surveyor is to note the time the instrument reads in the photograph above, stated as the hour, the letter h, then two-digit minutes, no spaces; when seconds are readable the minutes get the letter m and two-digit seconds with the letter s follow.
5h29
